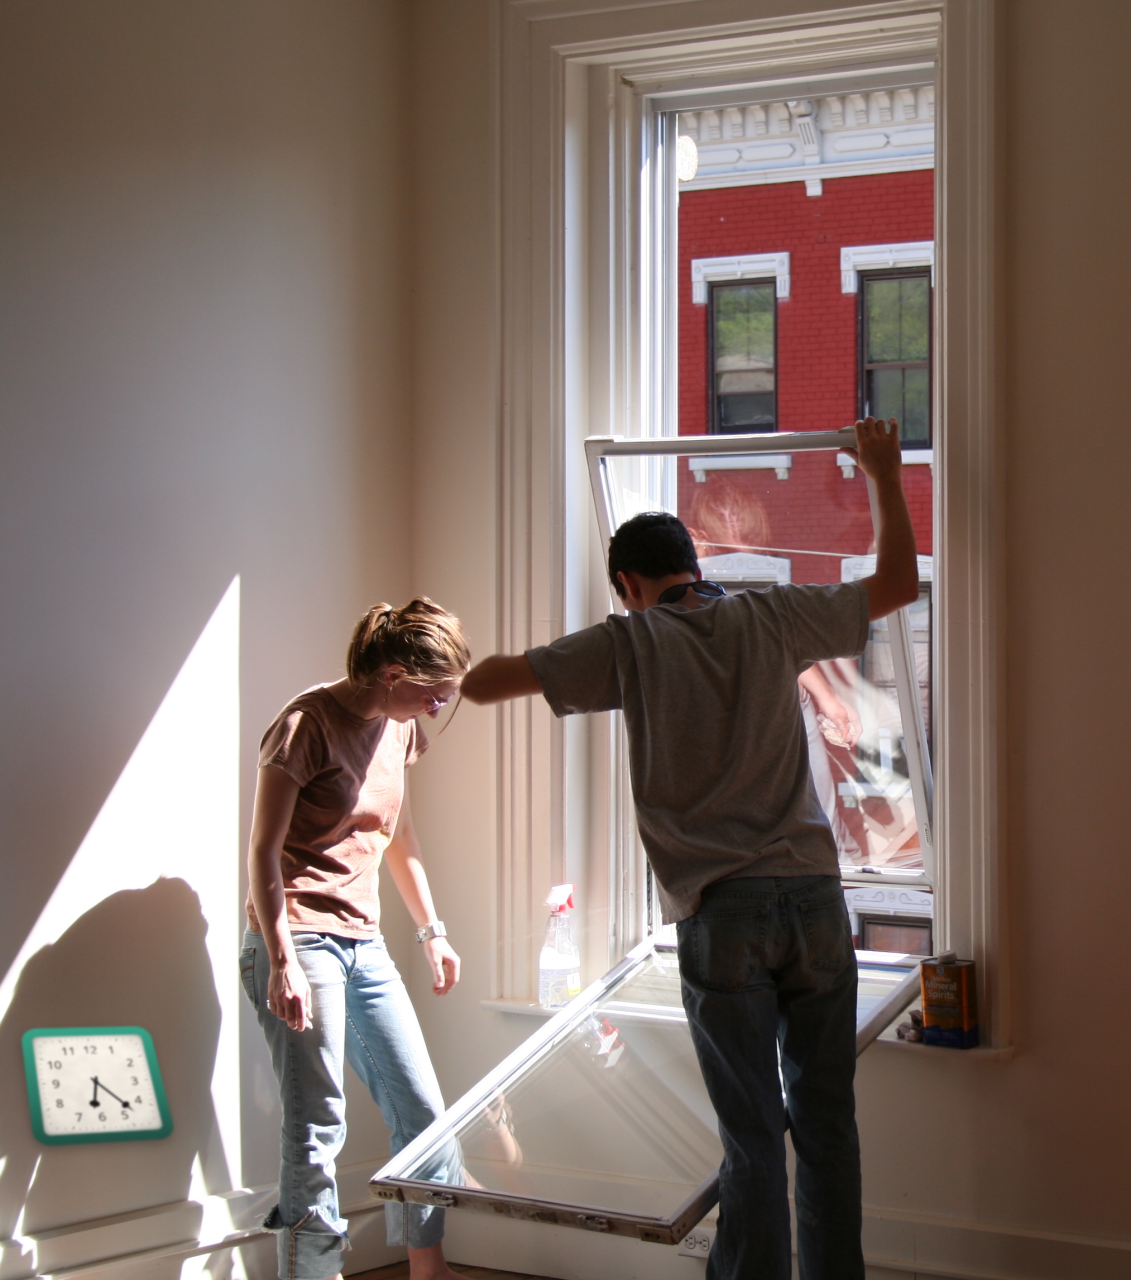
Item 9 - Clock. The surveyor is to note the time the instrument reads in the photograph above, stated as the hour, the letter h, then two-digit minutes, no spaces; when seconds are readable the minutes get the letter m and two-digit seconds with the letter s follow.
6h23
